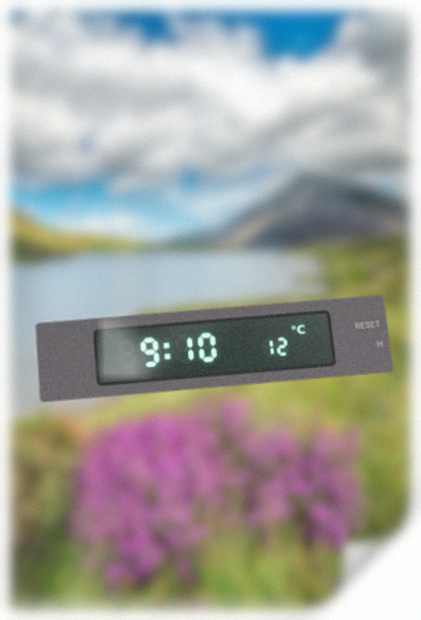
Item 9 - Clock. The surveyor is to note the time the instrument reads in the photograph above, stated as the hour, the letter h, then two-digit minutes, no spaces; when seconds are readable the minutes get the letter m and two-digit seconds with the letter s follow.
9h10
